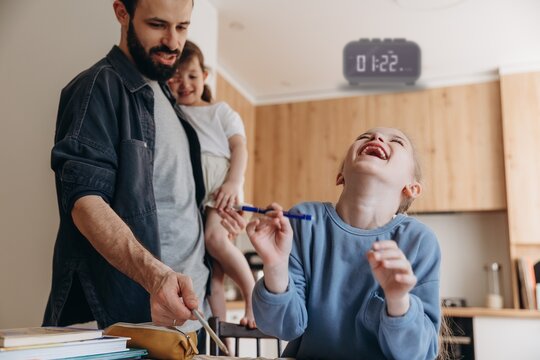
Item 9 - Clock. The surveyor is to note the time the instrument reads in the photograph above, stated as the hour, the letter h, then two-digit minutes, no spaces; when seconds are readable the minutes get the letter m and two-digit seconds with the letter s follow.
1h22
